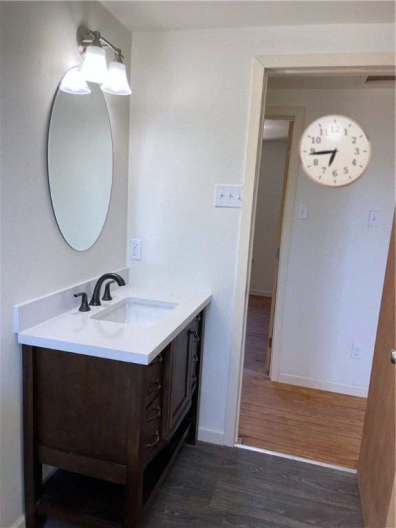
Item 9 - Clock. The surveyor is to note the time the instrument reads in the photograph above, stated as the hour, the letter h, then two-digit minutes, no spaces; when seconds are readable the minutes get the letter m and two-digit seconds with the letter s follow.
6h44
